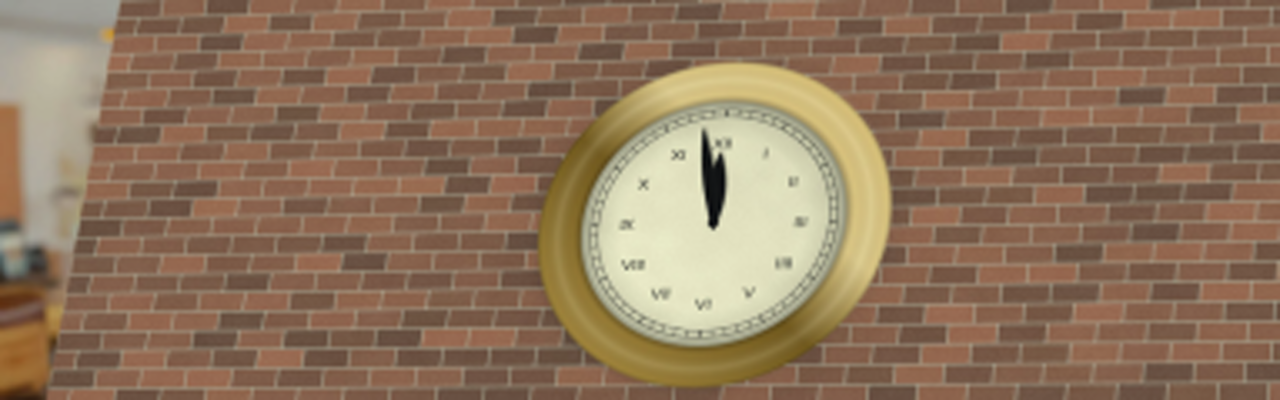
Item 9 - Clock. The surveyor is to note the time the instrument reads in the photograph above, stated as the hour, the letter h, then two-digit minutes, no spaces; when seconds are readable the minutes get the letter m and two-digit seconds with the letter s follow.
11h58
